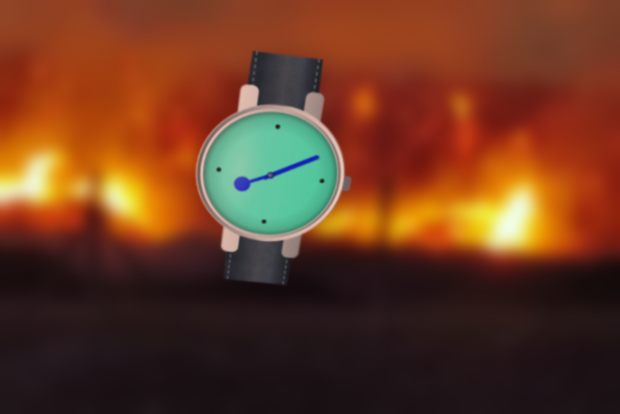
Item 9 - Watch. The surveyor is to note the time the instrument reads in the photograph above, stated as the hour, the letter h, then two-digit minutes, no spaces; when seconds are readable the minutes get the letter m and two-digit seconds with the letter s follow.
8h10
